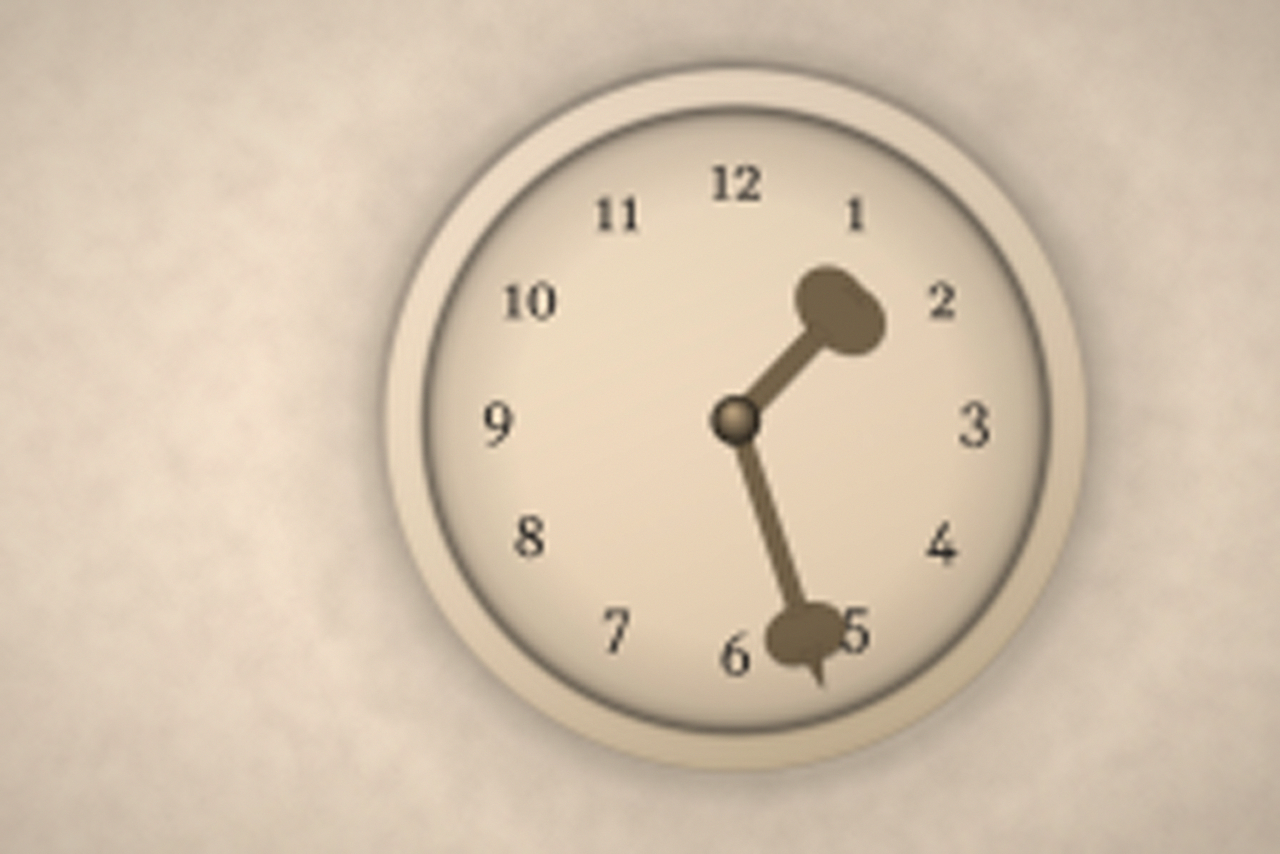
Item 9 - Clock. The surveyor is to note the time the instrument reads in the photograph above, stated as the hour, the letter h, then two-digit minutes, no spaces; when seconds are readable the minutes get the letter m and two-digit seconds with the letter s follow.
1h27
